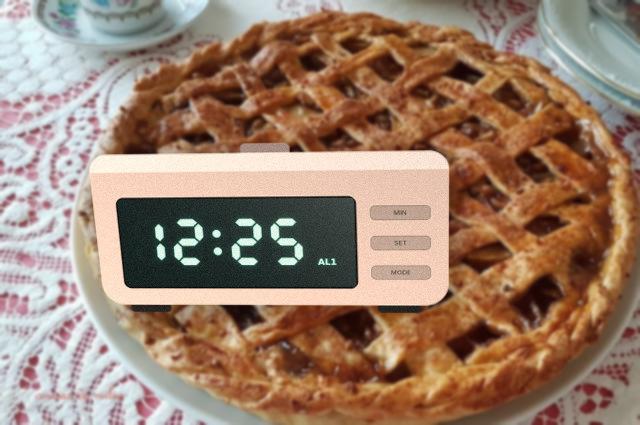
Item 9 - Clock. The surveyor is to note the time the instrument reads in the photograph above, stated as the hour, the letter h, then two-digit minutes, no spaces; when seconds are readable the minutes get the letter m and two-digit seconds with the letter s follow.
12h25
